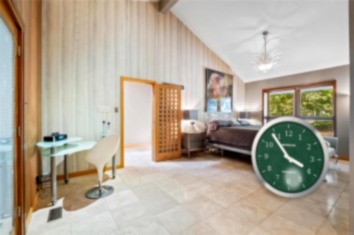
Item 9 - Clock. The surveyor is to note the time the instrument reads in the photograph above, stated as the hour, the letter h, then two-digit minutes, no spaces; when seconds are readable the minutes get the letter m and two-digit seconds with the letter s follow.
3h54
